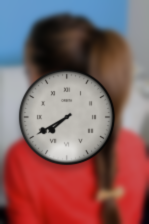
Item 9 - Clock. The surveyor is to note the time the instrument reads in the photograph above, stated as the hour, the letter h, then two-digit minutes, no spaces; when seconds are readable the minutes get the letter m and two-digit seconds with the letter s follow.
7h40
